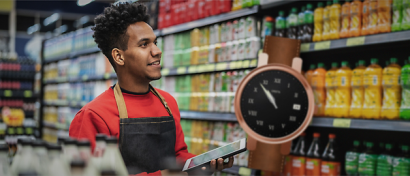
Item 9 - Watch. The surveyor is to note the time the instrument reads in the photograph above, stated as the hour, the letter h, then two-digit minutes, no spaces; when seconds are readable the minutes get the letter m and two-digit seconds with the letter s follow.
10h53
